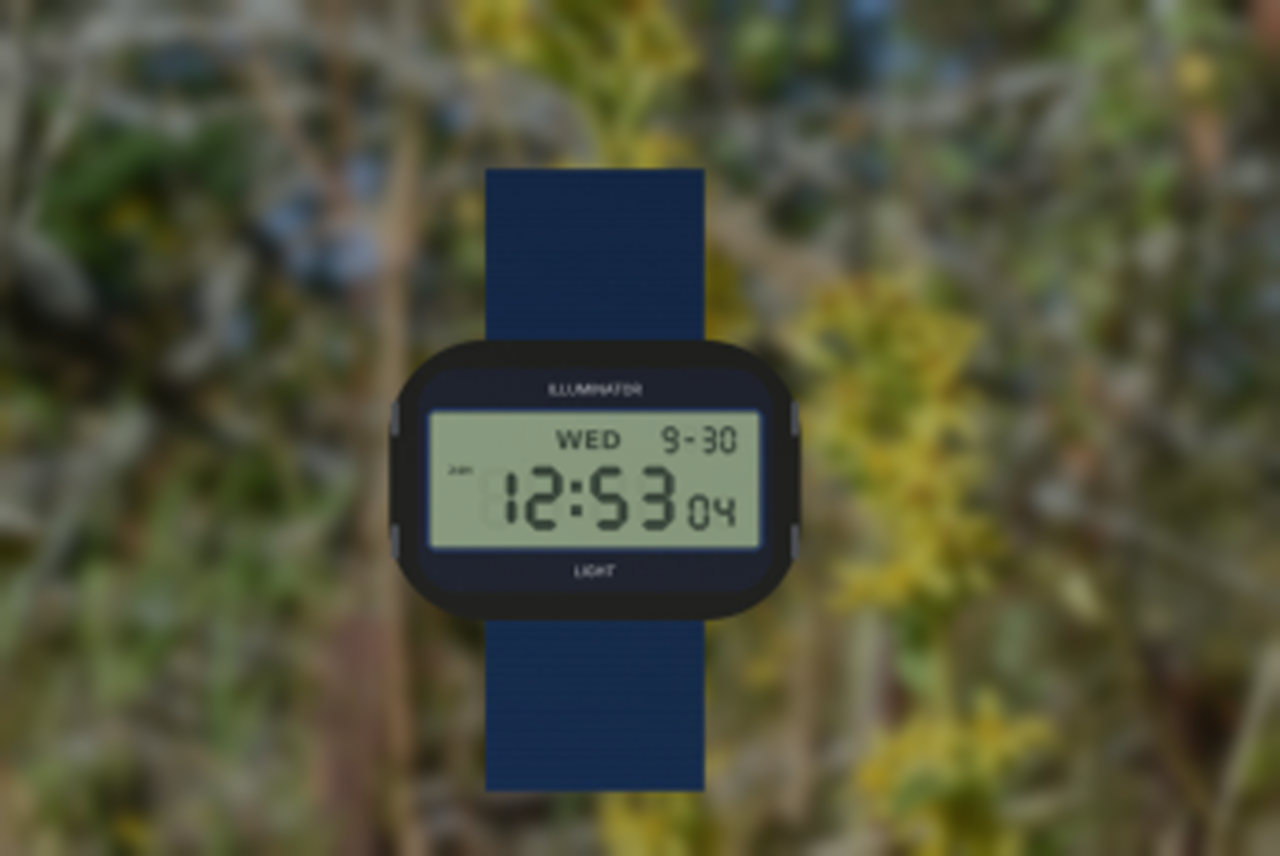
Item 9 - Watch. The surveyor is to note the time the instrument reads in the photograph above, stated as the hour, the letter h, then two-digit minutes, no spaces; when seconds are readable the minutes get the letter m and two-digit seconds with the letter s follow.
12h53m04s
